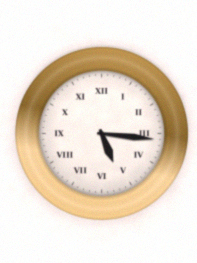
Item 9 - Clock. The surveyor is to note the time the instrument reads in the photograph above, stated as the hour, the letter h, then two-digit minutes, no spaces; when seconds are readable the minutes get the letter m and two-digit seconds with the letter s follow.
5h16
